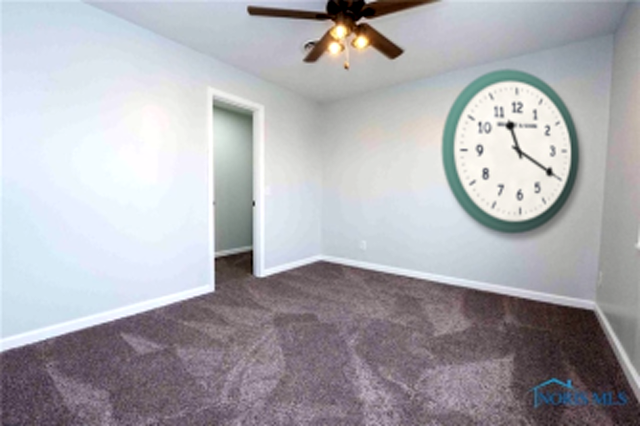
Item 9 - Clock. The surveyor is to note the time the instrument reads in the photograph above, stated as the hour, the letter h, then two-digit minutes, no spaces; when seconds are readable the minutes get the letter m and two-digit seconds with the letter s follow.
11h20
